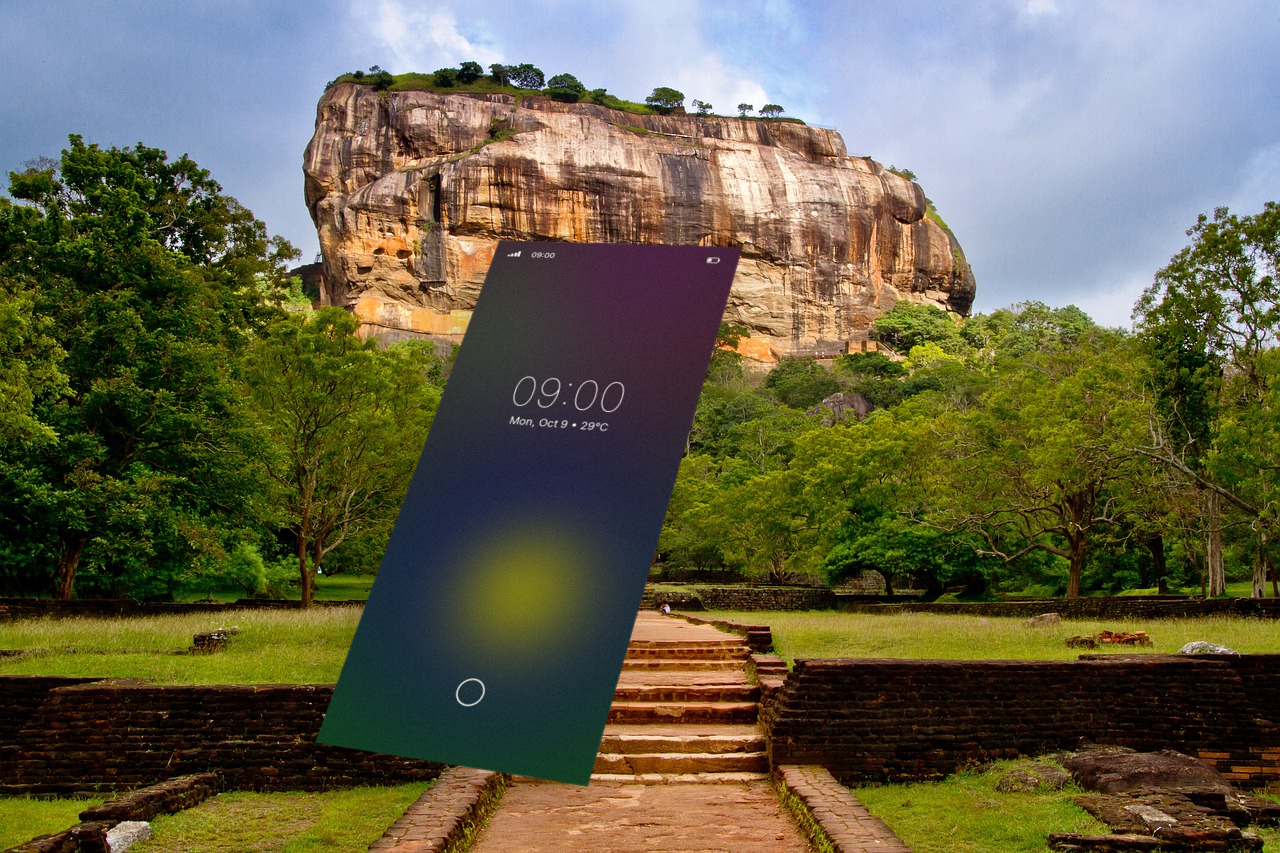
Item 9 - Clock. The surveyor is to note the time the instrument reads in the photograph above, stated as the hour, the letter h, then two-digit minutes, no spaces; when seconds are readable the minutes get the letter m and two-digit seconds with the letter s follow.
9h00
